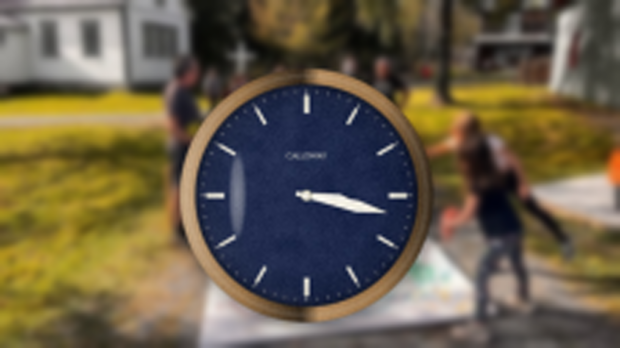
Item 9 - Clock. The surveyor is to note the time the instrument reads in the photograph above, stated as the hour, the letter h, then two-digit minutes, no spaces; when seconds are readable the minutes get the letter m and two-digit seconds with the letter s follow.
3h17
